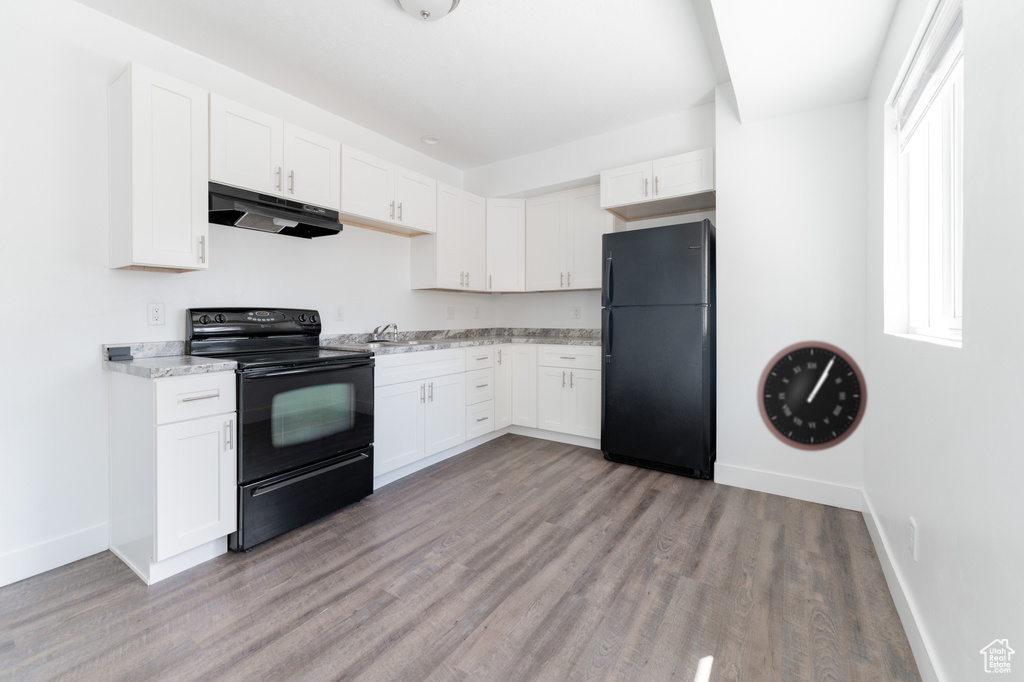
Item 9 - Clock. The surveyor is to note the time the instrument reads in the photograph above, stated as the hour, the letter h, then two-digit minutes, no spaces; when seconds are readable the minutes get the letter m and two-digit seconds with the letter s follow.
1h05
